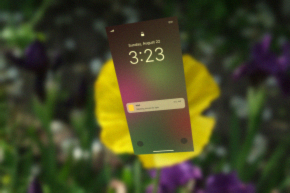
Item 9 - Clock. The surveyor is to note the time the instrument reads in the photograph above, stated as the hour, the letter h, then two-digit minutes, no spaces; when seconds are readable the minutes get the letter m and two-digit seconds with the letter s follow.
3h23
